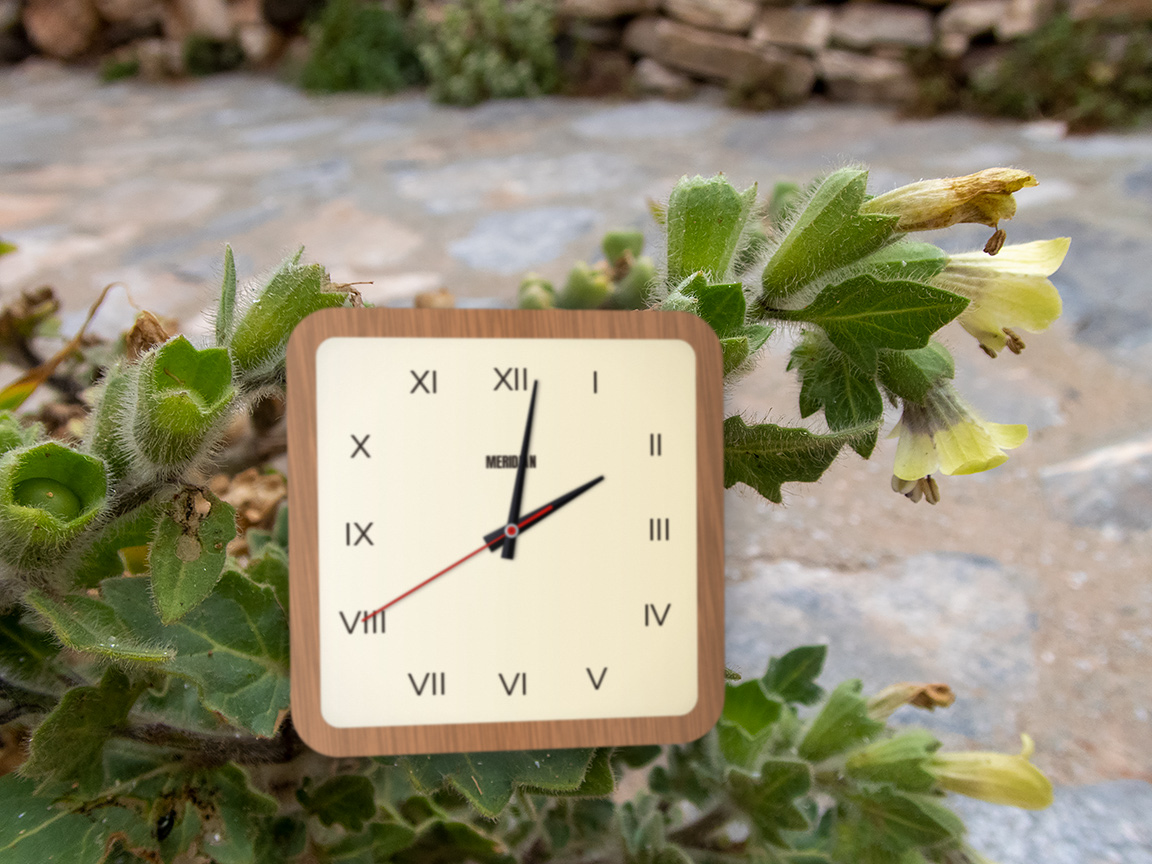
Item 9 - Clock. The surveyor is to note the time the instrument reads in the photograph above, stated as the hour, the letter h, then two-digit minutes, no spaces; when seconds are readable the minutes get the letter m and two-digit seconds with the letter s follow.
2h01m40s
